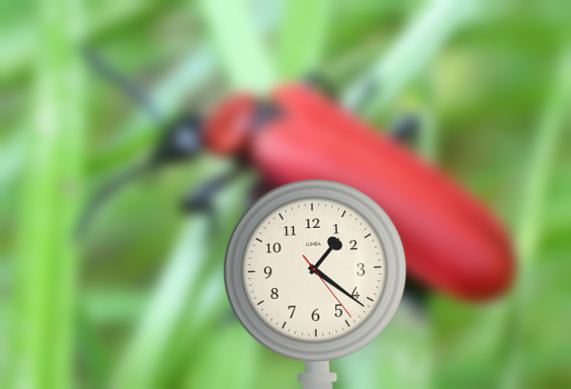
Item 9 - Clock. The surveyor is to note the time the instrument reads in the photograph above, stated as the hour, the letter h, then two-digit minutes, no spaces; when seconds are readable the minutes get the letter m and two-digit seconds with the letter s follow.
1h21m24s
